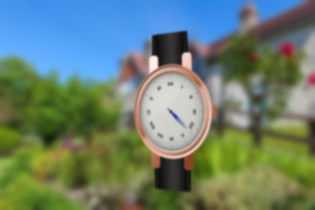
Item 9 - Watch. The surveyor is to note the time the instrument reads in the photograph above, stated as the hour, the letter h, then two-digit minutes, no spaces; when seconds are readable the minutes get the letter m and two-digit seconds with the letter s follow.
4h22
